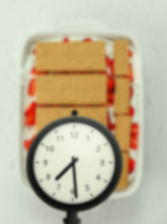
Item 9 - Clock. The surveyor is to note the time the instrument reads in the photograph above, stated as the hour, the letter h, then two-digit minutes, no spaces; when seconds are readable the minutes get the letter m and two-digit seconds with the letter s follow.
7h29
